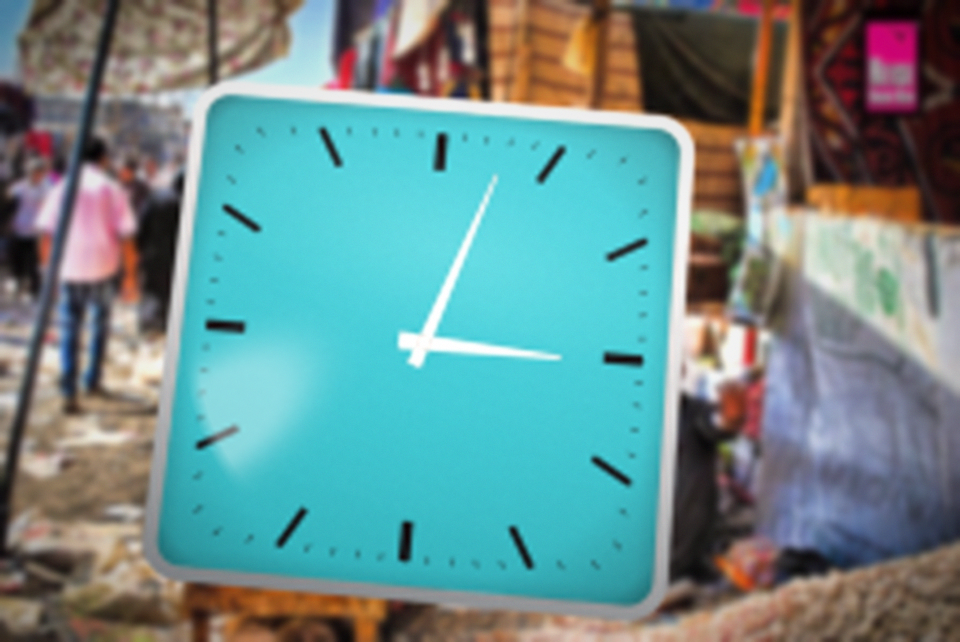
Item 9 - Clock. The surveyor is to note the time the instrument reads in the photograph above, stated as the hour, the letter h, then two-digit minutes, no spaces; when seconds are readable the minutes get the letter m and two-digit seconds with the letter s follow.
3h03
